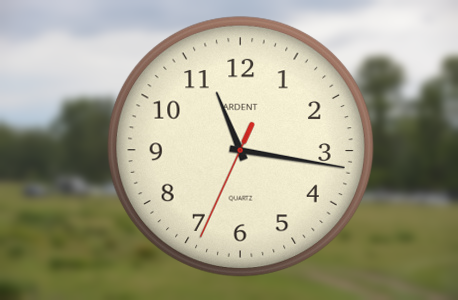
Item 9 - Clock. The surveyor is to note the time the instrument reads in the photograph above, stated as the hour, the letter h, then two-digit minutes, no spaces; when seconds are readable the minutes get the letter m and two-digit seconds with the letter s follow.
11h16m34s
